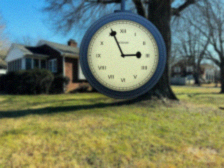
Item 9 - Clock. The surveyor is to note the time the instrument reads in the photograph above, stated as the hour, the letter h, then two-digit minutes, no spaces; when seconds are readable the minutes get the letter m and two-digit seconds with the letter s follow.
2h56
